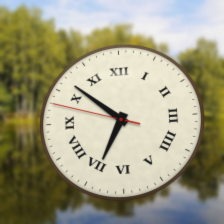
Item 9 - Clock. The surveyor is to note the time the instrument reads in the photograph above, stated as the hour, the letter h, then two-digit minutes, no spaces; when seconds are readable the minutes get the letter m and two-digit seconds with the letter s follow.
6h51m48s
